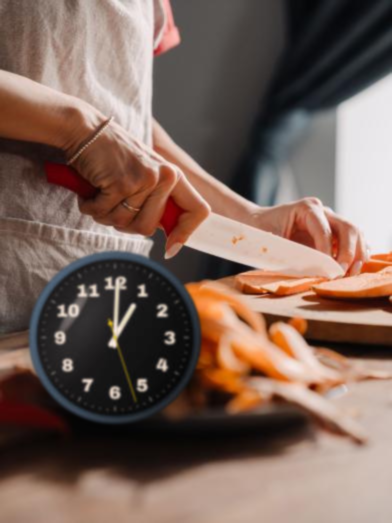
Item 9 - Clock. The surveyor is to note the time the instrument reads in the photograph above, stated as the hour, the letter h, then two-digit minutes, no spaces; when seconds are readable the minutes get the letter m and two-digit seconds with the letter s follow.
1h00m27s
